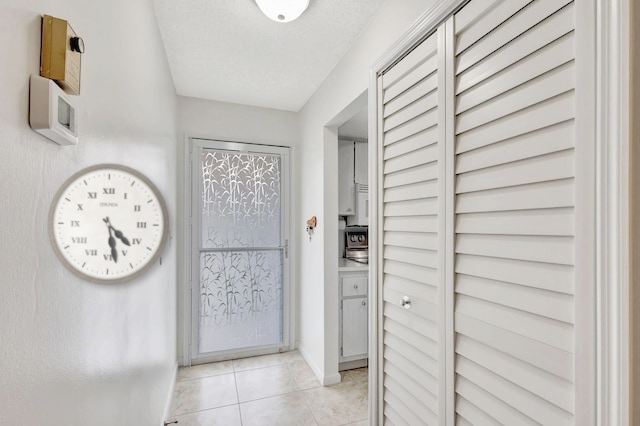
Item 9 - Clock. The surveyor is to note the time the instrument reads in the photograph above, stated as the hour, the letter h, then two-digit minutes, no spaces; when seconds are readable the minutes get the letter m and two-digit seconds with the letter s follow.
4h28
